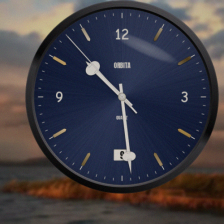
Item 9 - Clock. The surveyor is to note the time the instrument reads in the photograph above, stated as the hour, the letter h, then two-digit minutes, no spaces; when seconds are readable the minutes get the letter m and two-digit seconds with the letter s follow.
10h28m53s
